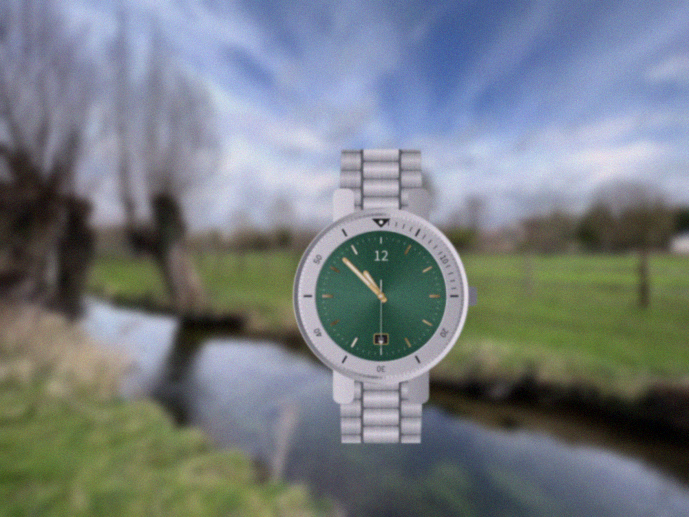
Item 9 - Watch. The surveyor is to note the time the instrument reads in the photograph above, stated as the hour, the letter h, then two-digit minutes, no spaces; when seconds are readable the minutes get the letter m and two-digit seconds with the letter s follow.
10h52m30s
